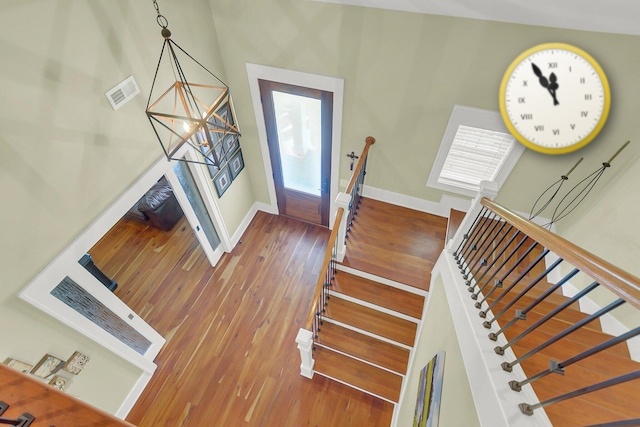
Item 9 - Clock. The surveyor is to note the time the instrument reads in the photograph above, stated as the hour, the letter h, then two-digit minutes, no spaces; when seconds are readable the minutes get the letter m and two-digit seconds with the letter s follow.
11h55
